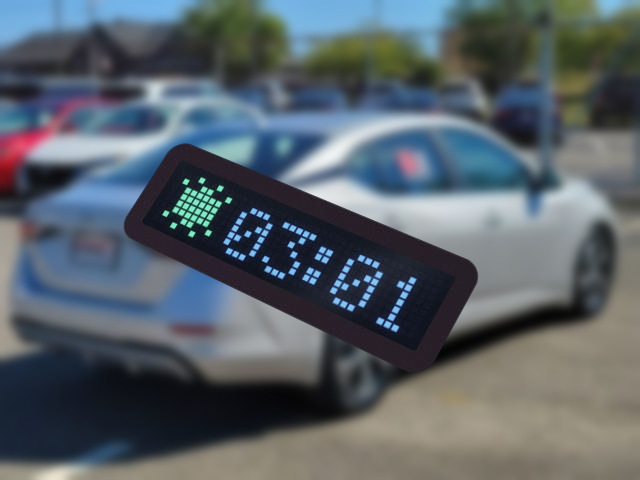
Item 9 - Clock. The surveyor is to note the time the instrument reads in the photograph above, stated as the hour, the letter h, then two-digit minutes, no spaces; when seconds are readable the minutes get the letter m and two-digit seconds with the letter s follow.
3h01
